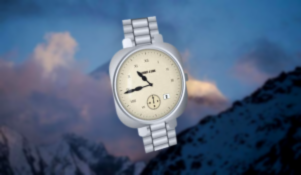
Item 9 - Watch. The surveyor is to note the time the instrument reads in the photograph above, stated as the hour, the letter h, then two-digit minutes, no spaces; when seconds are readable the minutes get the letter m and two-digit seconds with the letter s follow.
10h44
